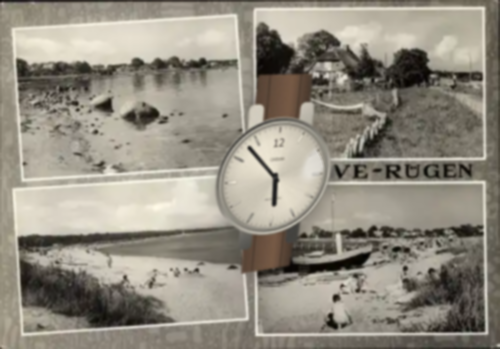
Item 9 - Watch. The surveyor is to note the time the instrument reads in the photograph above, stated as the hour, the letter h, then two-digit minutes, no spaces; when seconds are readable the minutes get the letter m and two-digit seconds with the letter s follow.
5h53
